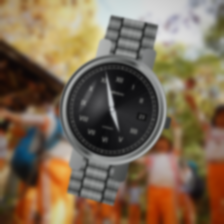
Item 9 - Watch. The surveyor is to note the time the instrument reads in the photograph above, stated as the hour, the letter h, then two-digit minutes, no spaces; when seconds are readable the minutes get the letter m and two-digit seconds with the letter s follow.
4h56
